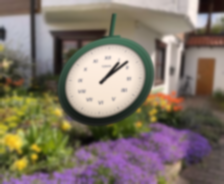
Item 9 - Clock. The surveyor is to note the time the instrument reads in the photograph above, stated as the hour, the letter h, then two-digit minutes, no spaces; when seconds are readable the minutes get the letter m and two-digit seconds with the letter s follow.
1h08
